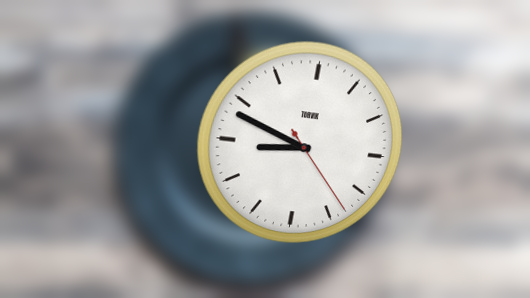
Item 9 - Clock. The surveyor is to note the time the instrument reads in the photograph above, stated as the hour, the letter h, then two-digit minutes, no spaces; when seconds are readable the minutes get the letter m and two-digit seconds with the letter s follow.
8h48m23s
